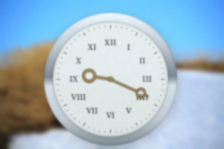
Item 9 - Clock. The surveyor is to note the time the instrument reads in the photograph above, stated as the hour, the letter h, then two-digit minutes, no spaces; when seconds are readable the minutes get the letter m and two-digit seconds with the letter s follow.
9h19
